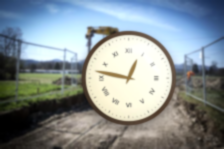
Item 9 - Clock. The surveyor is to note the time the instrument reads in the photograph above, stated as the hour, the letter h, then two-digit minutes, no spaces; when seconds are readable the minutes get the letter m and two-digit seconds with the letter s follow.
12h47
